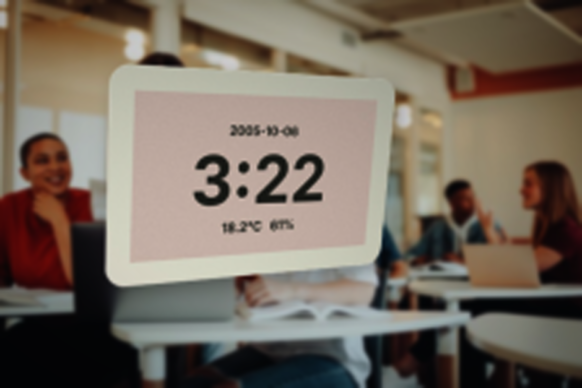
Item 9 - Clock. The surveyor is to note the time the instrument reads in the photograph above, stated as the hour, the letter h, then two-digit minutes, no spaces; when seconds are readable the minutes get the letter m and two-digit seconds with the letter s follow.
3h22
